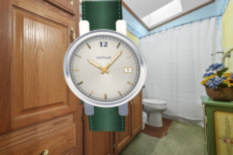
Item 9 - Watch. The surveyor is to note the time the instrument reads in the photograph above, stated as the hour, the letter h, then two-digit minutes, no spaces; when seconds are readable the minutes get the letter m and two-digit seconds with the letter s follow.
10h07
